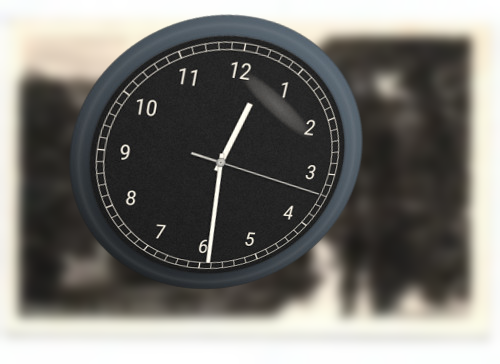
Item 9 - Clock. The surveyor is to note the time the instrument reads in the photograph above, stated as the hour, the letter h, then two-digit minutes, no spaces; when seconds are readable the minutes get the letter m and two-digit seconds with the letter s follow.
12h29m17s
